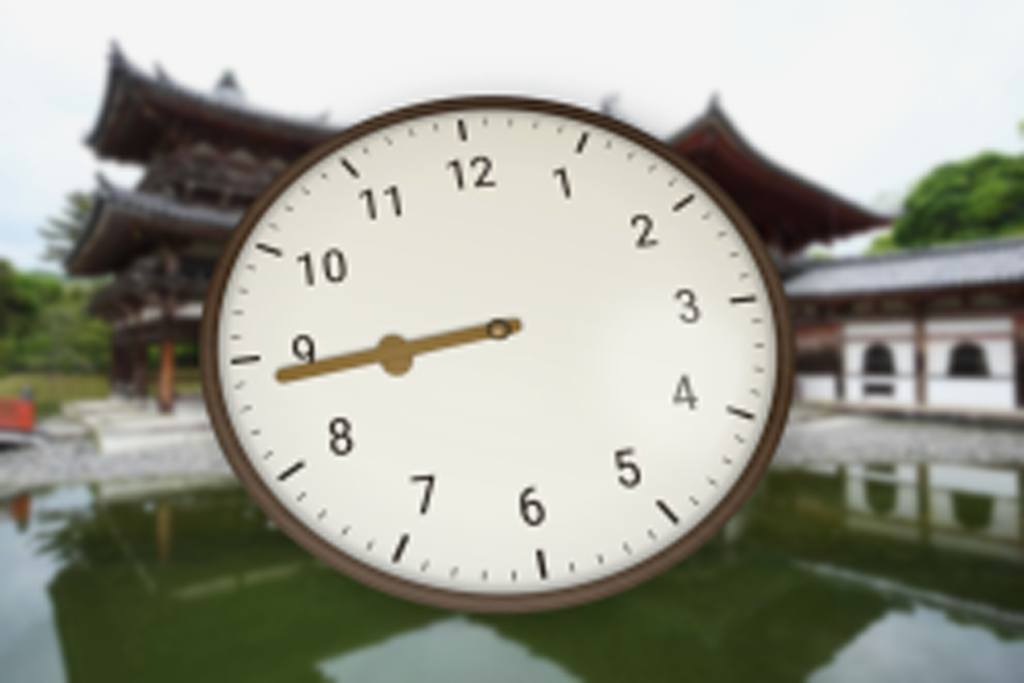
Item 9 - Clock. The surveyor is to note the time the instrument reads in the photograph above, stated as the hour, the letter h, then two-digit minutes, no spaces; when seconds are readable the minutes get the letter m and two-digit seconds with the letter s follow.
8h44
